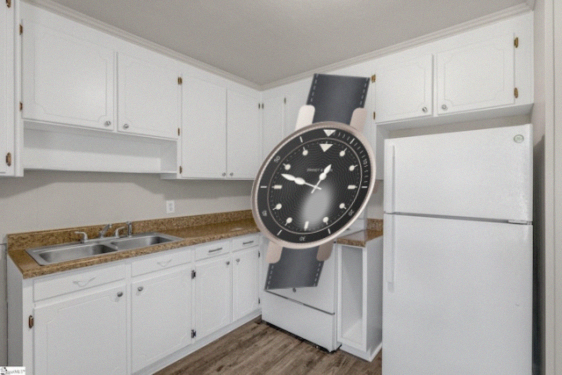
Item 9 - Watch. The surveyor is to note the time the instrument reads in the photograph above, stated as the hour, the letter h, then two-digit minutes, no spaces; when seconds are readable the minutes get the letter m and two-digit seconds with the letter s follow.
12h48
